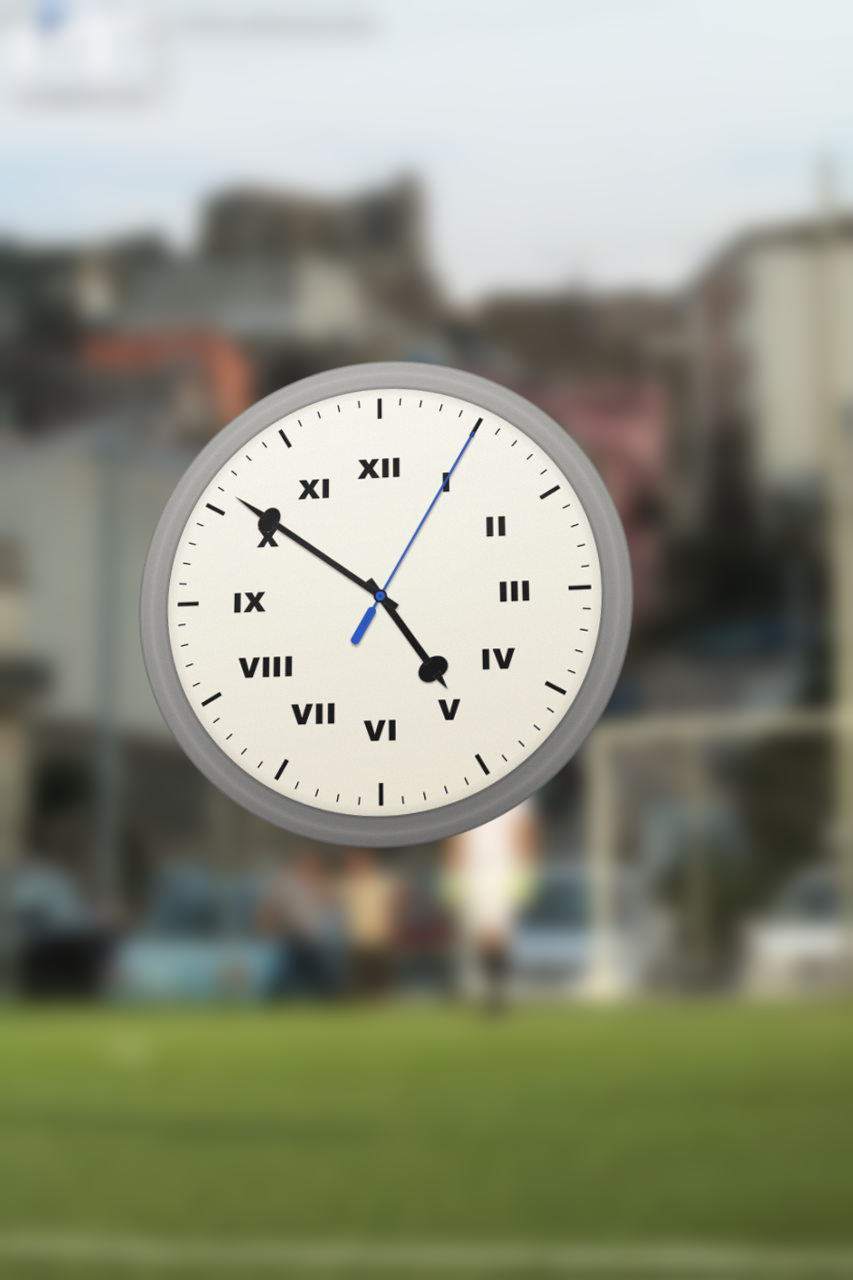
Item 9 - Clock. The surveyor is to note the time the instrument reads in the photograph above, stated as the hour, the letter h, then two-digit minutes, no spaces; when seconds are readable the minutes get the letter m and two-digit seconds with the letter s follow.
4h51m05s
